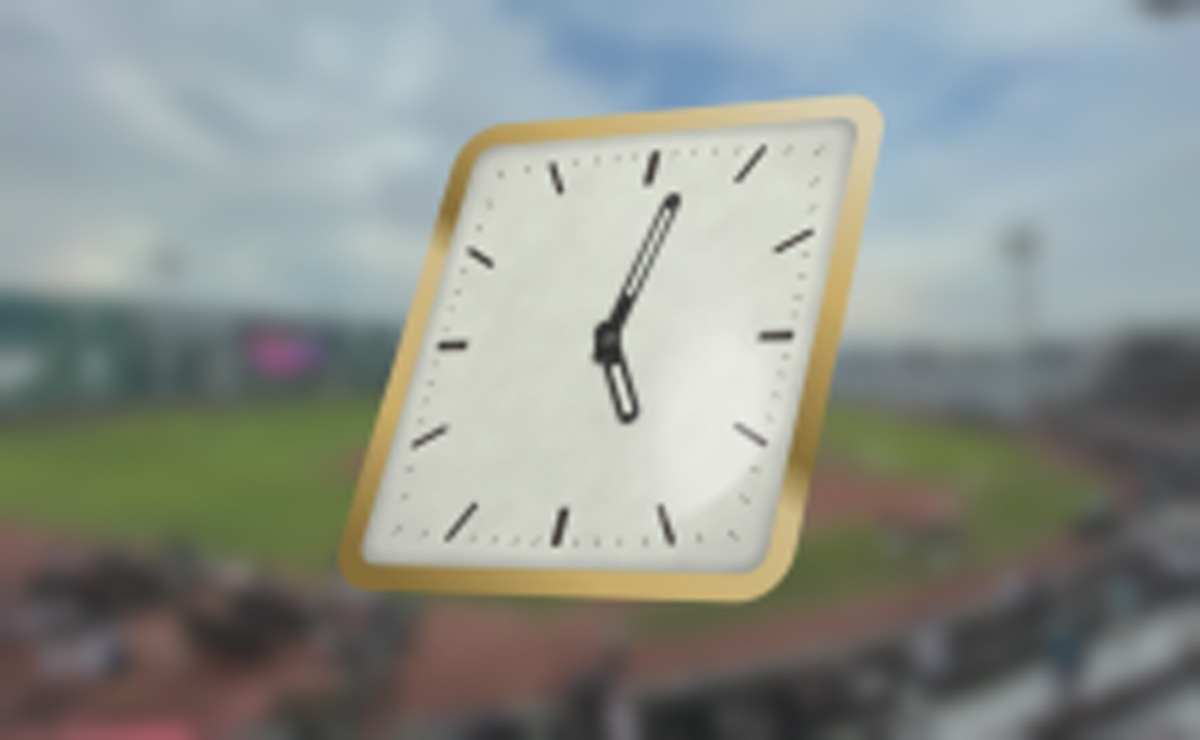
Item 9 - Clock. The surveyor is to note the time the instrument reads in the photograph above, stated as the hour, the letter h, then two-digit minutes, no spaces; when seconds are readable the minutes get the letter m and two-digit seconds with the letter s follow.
5h02
